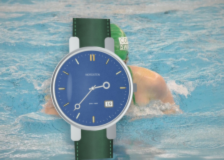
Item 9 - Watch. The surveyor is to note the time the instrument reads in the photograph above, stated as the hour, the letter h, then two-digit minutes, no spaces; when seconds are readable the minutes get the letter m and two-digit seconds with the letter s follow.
2h37
